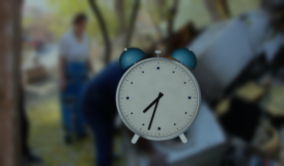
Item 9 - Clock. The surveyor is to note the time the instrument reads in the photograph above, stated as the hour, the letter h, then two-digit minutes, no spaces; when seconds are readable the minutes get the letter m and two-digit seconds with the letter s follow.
7h33
